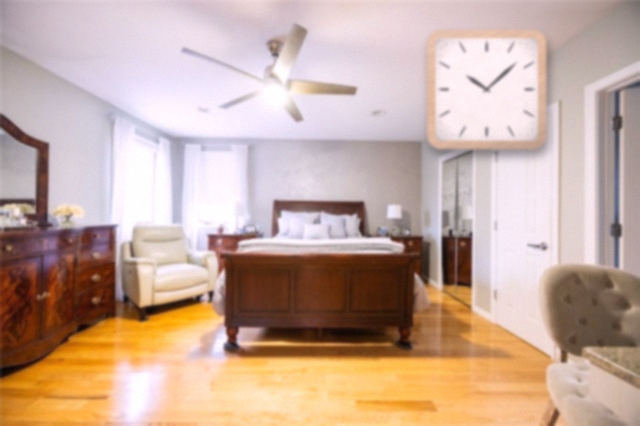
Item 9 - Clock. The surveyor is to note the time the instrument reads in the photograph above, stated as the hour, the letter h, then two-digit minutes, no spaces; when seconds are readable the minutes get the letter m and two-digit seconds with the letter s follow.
10h08
